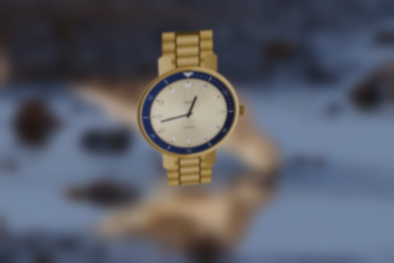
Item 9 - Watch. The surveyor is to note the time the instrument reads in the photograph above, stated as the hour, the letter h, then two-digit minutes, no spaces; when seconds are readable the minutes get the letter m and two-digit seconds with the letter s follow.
12h43
